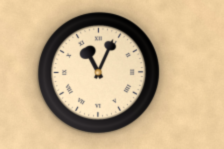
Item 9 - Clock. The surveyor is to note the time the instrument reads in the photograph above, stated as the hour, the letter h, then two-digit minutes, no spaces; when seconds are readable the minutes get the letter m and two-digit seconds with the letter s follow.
11h04
